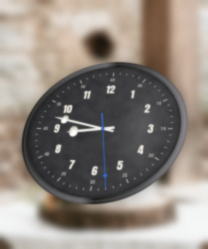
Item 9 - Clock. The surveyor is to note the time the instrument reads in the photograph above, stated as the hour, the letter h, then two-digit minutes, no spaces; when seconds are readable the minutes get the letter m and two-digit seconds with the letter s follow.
8h47m28s
